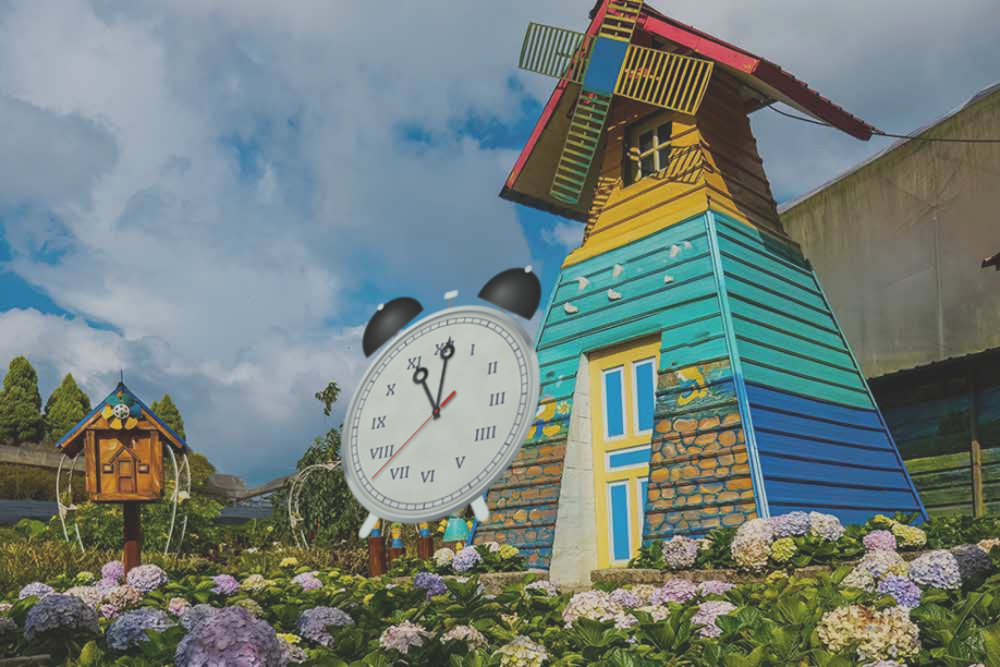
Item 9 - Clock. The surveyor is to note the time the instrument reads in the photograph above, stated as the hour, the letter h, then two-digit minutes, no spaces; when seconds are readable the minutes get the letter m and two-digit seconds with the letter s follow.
11h00m38s
